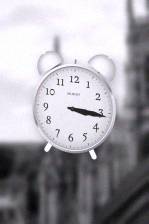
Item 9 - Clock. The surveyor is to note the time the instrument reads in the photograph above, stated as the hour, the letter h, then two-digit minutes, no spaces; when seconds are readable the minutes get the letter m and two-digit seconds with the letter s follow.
3h16
